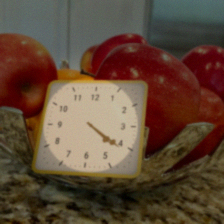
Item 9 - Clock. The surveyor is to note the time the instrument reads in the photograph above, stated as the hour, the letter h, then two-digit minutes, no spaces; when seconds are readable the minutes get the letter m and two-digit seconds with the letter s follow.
4h21
